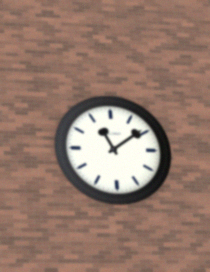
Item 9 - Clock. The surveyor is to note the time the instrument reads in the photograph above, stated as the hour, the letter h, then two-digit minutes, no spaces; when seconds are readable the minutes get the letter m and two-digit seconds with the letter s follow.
11h09
